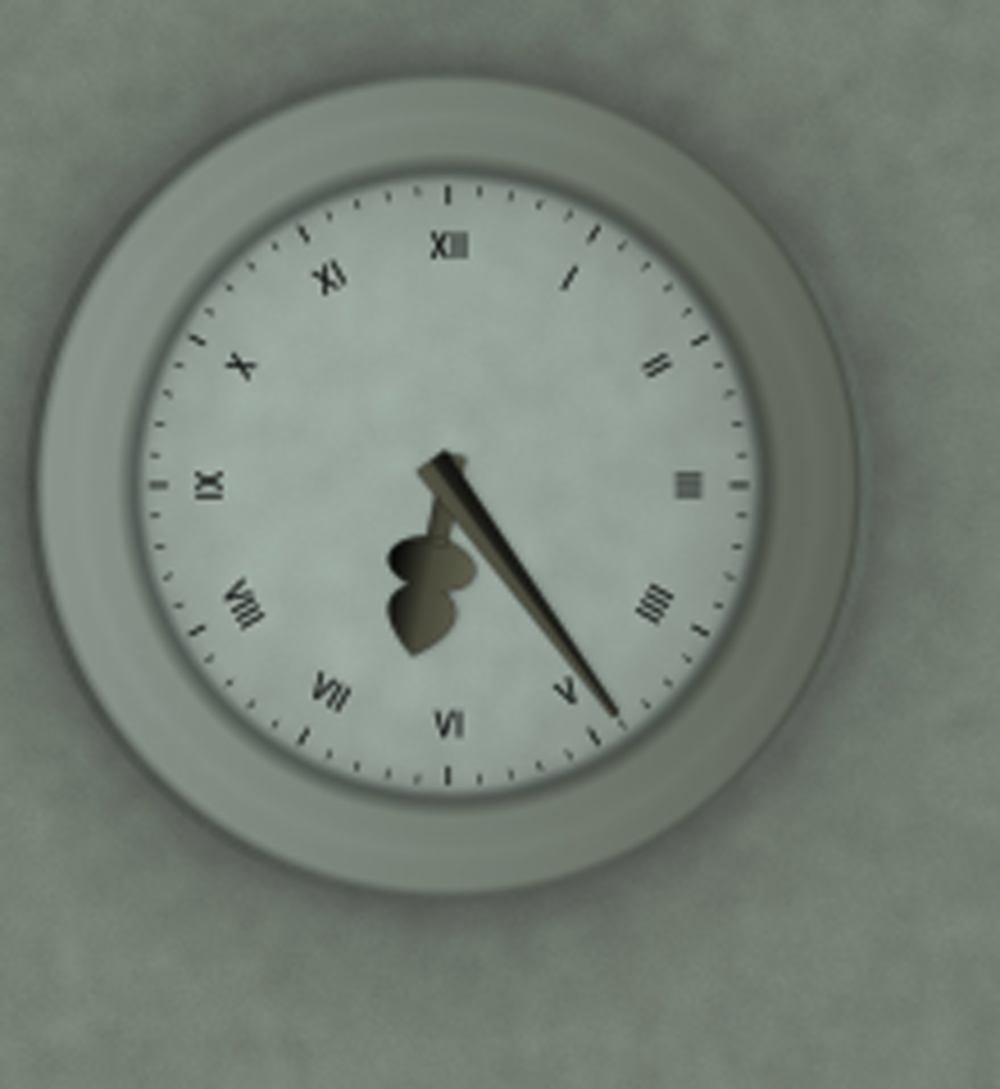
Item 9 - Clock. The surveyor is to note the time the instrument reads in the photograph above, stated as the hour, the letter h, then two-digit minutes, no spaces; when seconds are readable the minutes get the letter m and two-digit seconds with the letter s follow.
6h24
